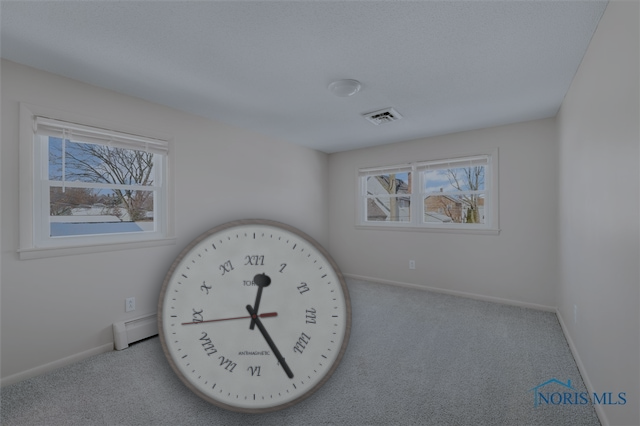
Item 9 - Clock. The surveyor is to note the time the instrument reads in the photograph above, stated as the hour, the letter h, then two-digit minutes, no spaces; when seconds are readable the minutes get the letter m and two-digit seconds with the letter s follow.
12h24m44s
